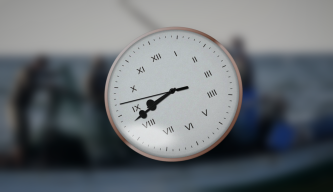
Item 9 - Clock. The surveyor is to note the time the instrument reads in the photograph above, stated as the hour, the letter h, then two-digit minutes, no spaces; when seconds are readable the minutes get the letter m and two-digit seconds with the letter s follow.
8h42m47s
